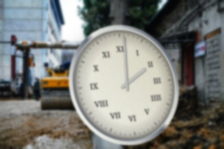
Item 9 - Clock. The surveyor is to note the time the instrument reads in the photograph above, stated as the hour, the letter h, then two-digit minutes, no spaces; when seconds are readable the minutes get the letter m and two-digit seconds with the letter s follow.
2h01
